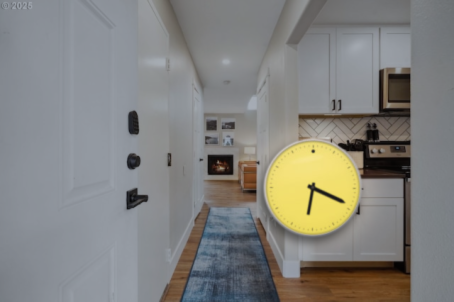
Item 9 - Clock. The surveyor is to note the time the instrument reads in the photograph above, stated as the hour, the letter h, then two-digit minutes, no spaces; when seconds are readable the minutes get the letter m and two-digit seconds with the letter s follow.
6h19
